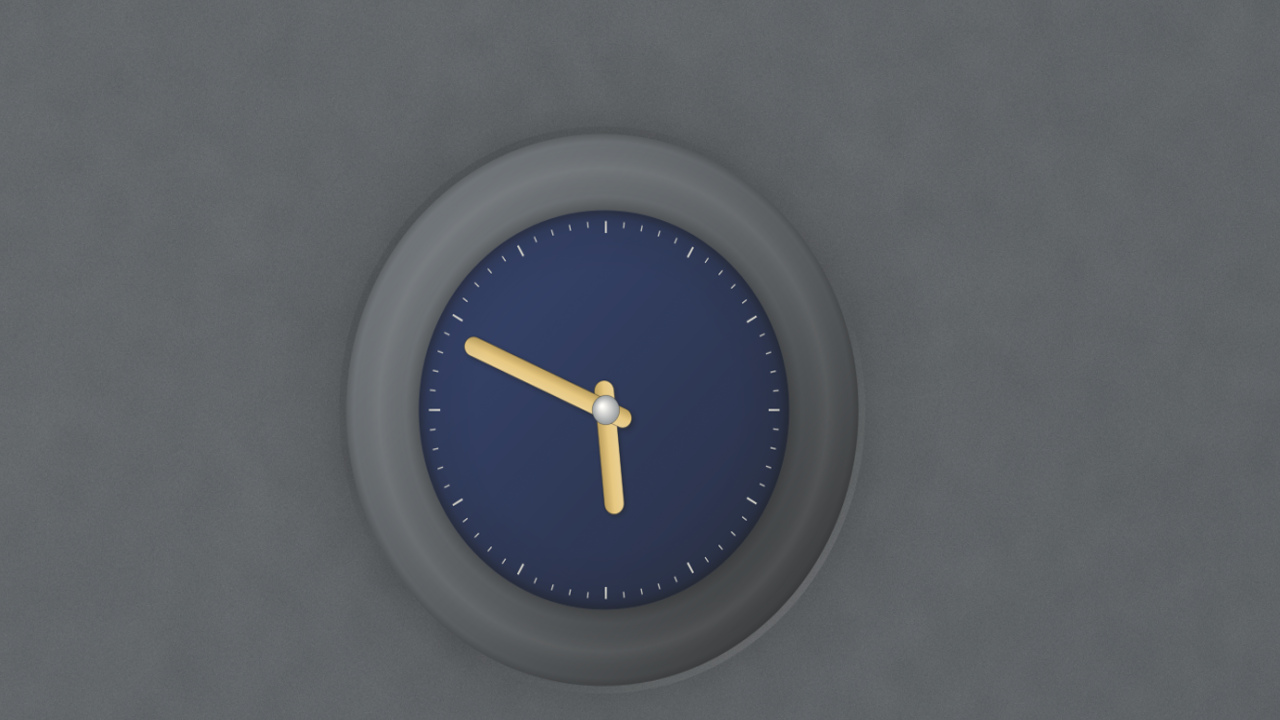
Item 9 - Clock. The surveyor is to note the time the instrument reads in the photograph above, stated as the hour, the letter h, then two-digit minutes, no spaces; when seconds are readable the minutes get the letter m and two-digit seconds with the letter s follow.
5h49
